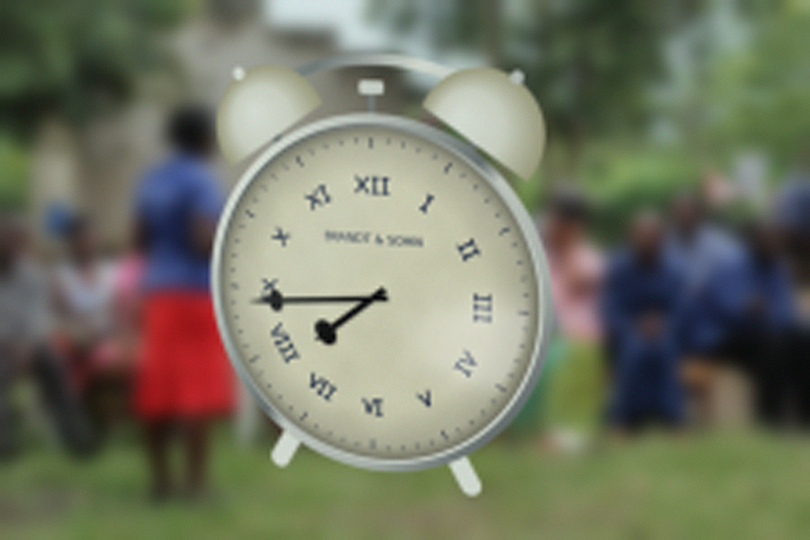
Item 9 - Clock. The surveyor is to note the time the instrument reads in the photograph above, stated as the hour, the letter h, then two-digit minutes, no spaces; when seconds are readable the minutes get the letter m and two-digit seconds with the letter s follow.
7h44
